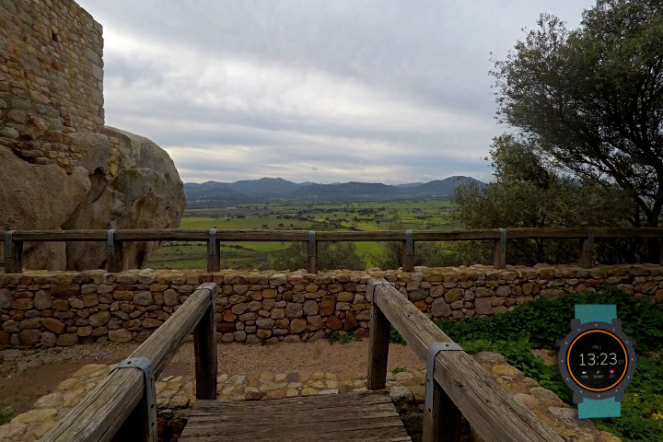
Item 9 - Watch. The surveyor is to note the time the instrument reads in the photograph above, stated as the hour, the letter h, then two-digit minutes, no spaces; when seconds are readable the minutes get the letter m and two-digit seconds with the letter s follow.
13h23
